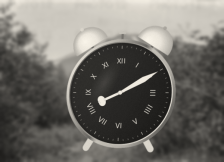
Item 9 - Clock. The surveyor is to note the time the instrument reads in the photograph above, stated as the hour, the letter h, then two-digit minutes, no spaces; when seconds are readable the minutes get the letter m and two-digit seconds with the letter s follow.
8h10
